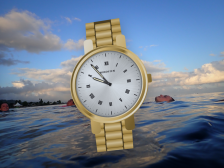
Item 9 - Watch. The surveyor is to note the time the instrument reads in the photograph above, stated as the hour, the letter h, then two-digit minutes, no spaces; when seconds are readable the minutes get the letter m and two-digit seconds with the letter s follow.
9h54
